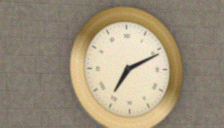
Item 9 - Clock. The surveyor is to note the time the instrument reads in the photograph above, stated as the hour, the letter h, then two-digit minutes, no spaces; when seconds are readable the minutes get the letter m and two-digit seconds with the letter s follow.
7h11
